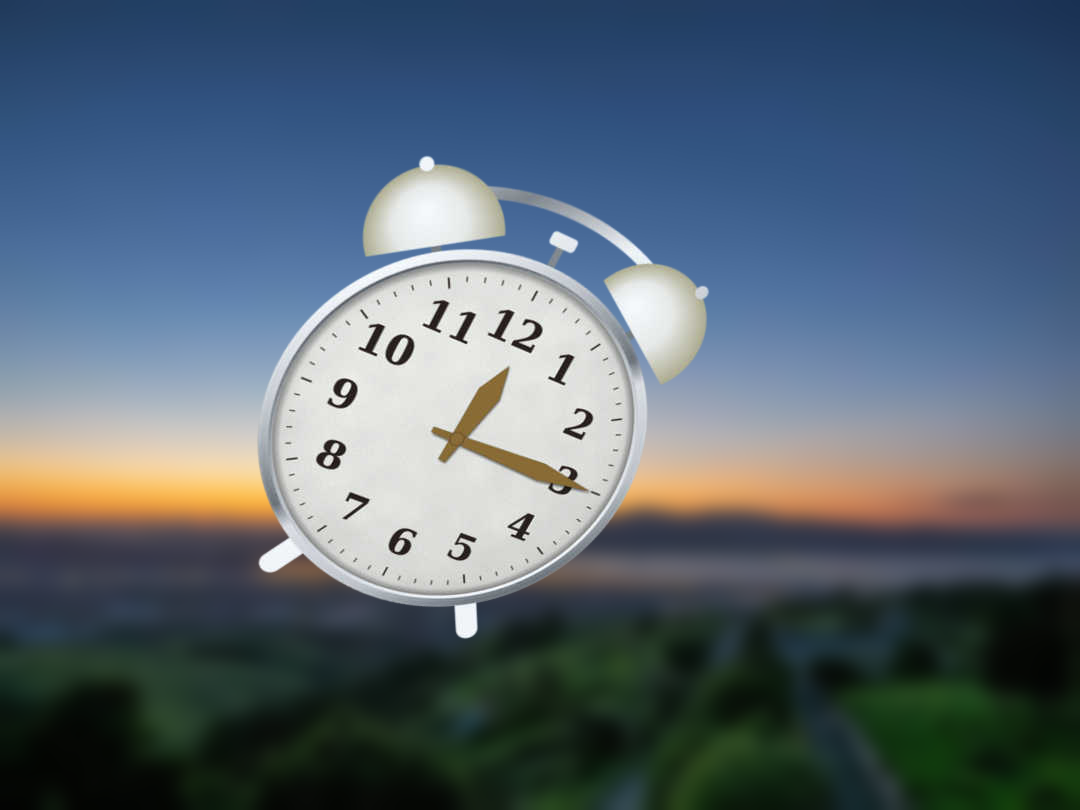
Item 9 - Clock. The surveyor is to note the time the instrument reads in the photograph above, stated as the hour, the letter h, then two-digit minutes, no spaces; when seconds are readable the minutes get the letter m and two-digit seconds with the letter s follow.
12h15
